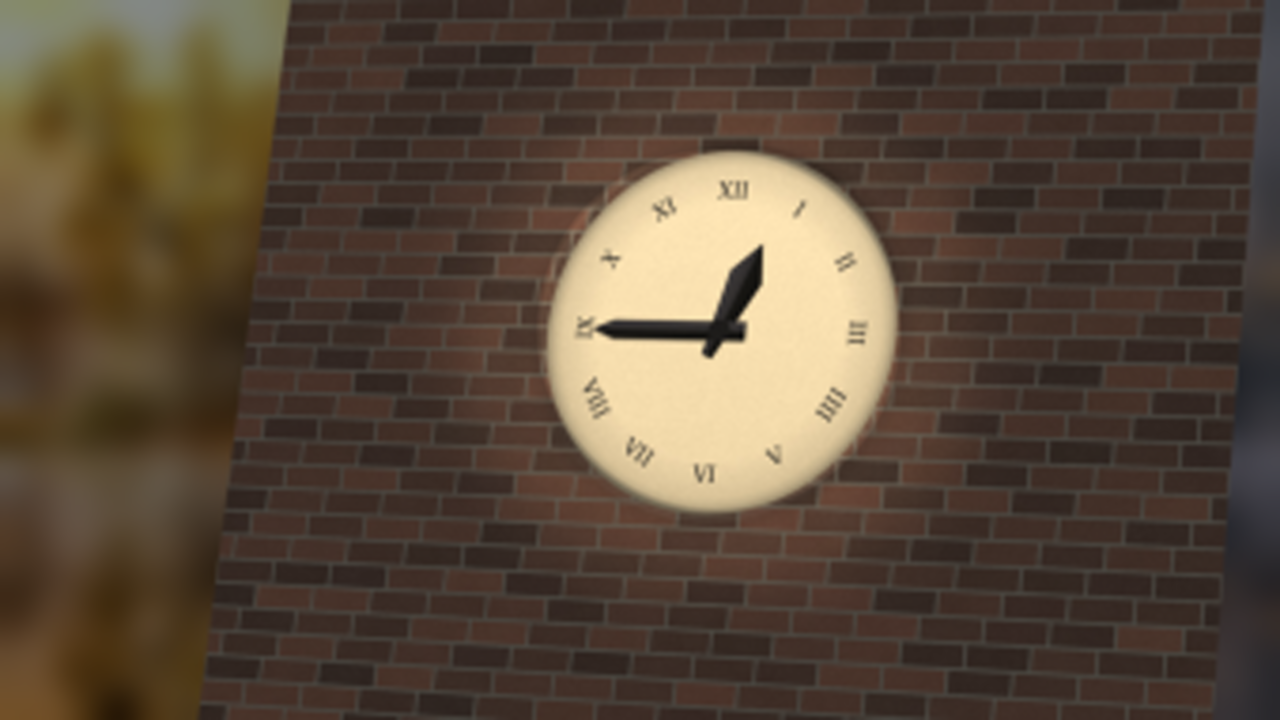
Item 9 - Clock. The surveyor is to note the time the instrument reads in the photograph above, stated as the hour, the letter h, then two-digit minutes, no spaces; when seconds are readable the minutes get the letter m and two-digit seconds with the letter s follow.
12h45
